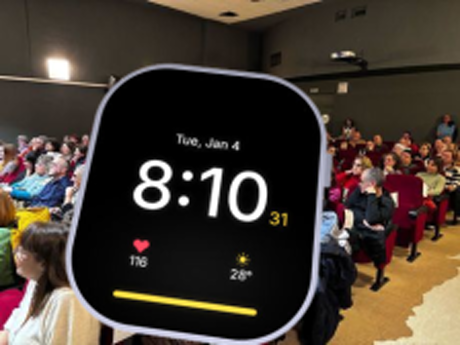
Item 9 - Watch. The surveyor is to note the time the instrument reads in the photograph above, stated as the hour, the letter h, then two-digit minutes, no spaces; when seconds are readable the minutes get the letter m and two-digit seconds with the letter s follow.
8h10m31s
